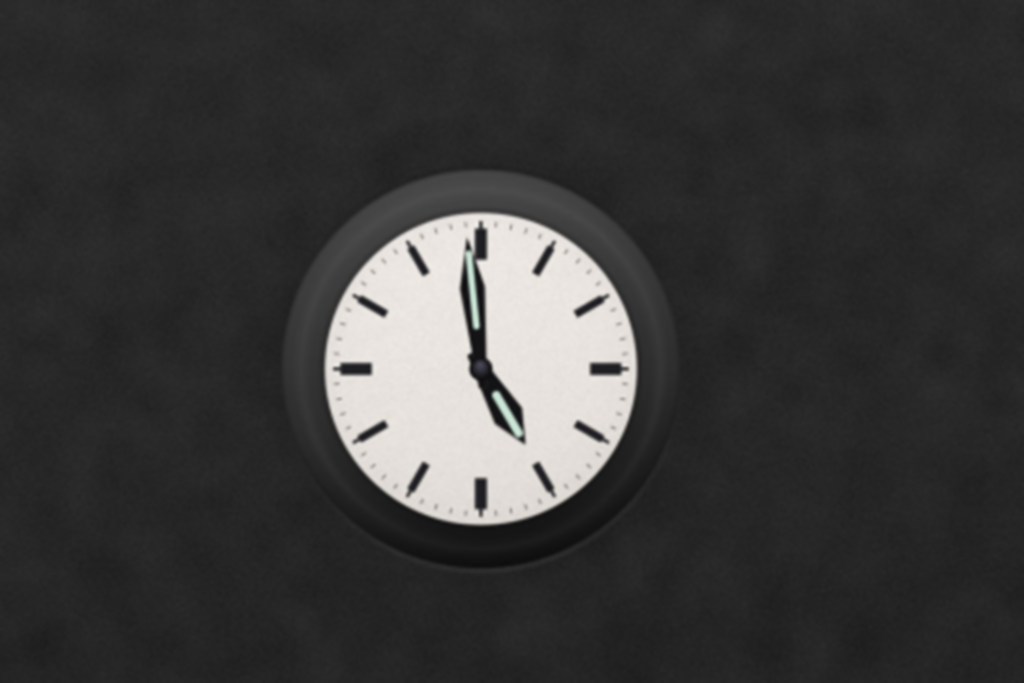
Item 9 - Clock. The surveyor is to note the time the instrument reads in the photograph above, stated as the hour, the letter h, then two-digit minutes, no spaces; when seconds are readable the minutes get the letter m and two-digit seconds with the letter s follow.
4h59
